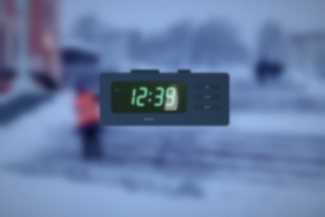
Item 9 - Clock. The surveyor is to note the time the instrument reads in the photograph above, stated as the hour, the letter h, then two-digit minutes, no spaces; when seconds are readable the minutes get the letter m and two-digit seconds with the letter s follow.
12h39
